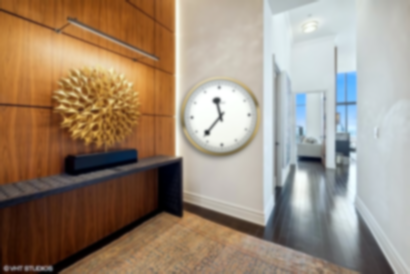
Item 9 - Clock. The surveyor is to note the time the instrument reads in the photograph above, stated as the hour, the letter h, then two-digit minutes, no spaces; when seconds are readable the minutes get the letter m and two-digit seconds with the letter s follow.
11h37
